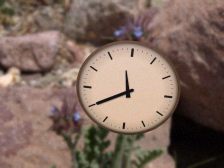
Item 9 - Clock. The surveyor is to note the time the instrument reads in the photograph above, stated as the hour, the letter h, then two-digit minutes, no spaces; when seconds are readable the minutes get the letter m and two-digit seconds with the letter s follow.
11h40
